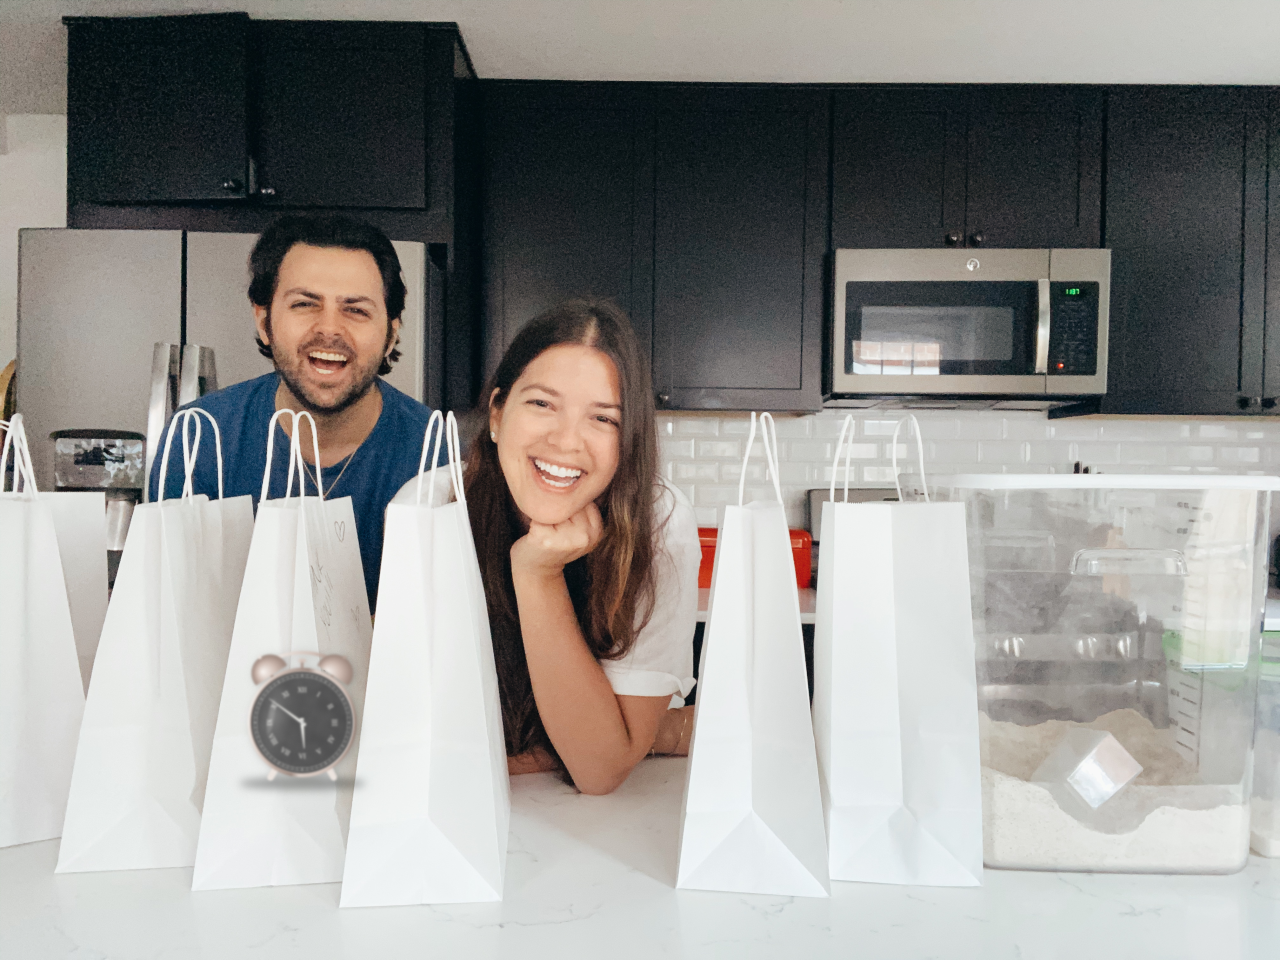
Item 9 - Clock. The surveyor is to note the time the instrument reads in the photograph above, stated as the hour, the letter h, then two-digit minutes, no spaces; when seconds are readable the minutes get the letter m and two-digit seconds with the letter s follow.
5h51
